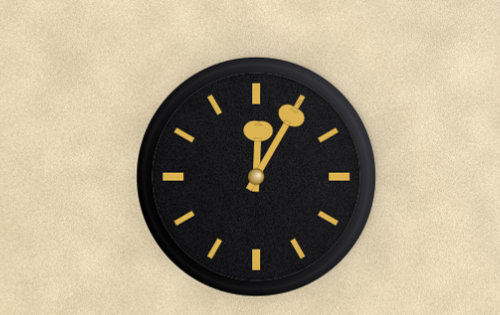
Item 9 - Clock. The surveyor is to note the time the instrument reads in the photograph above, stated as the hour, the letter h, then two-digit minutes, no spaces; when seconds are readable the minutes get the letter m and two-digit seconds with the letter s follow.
12h05
